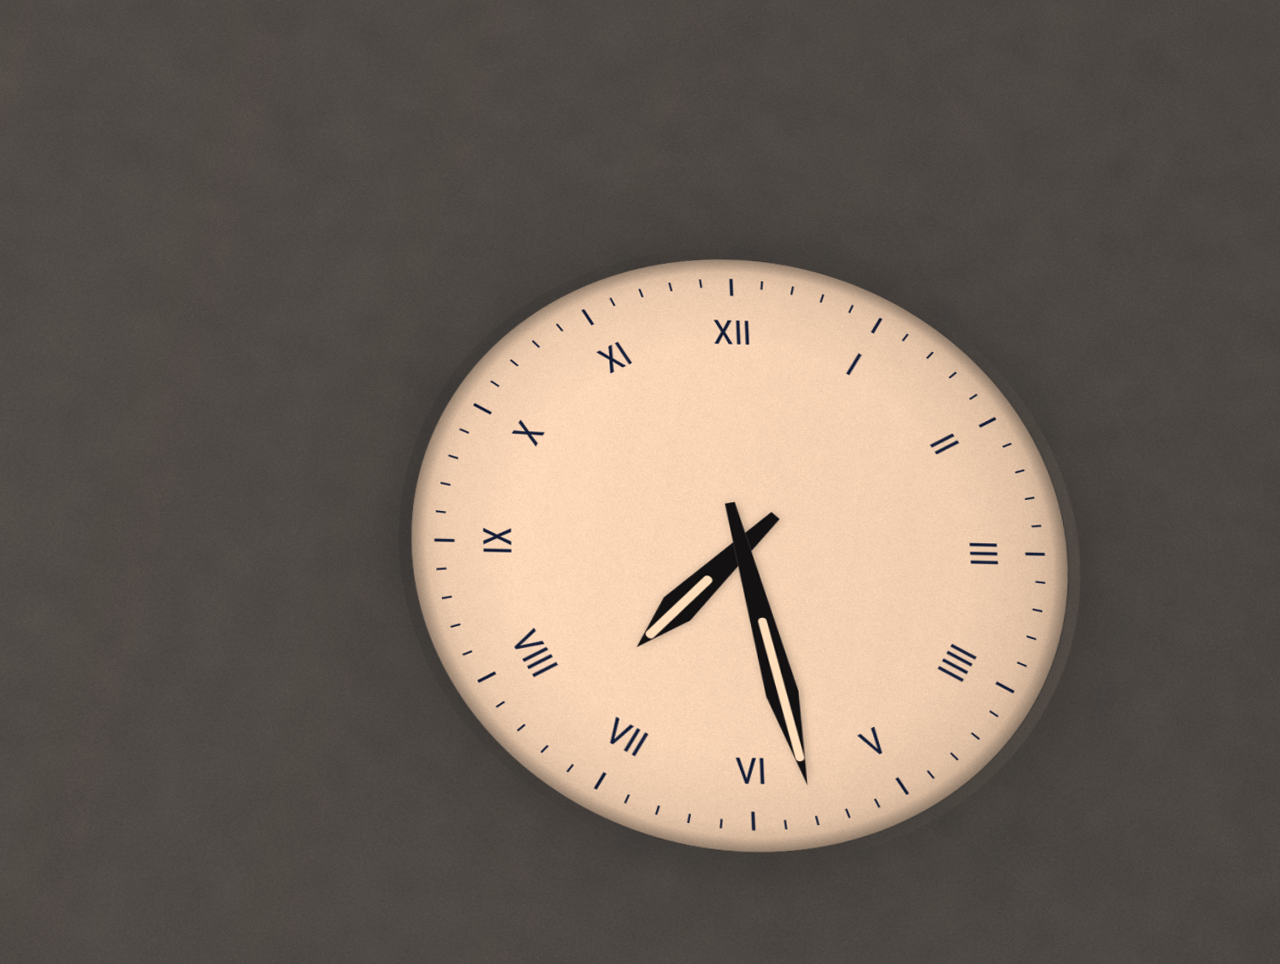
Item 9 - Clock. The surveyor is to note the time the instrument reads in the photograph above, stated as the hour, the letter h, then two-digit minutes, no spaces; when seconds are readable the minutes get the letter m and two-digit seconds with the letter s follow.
7h28
